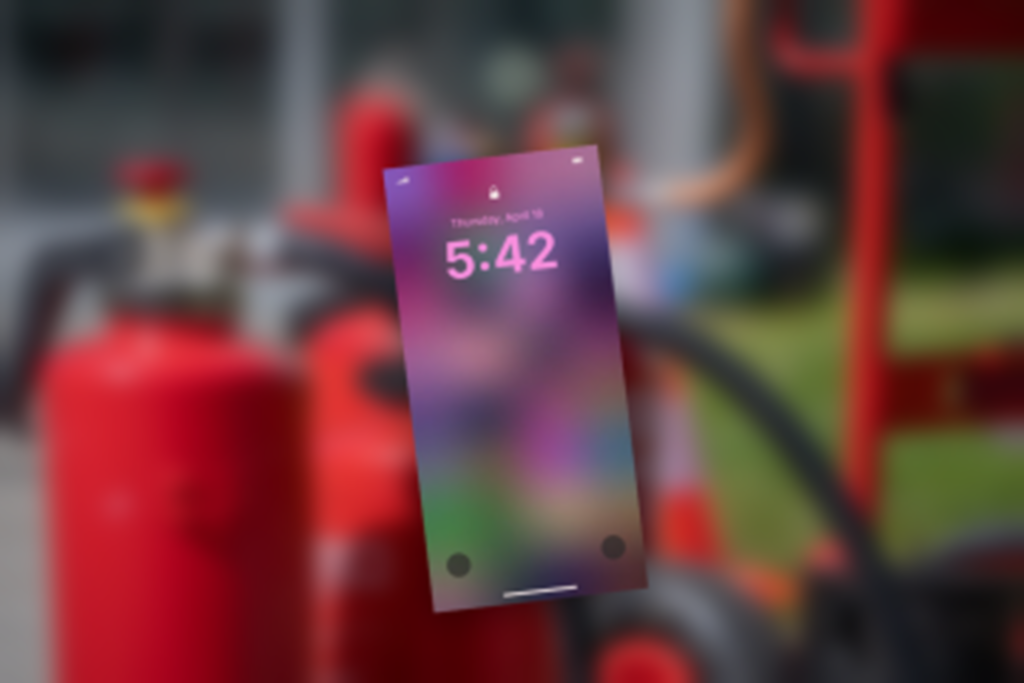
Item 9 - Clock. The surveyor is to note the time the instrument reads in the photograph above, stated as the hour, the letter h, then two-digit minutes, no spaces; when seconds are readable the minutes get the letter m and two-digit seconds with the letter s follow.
5h42
